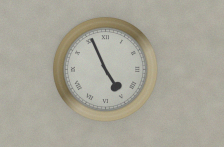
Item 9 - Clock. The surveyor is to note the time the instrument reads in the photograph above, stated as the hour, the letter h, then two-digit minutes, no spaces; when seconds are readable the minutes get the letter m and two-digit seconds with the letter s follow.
4h56
